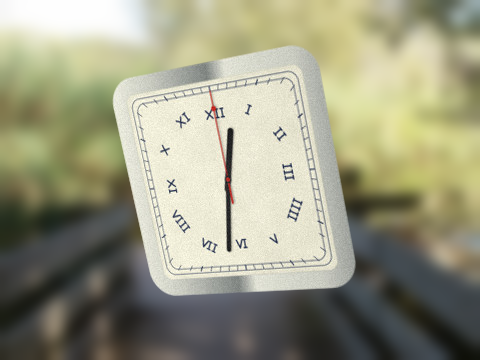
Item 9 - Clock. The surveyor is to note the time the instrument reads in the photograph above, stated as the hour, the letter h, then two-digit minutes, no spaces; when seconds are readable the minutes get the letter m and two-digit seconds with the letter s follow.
12h32m00s
